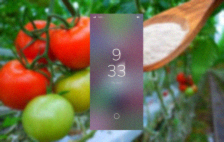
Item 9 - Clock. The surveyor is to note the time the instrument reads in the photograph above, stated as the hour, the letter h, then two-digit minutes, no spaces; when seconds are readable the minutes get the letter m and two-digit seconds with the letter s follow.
9h33
